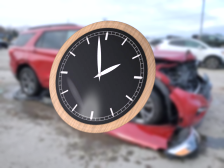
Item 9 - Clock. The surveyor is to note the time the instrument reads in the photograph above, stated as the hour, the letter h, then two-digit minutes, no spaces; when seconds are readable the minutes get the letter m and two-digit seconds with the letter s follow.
1h58
